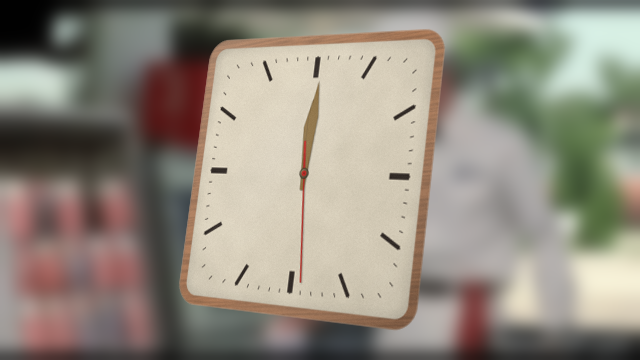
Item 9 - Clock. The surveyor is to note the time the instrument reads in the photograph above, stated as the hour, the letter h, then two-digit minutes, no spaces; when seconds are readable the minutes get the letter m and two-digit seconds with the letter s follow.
12h00m29s
